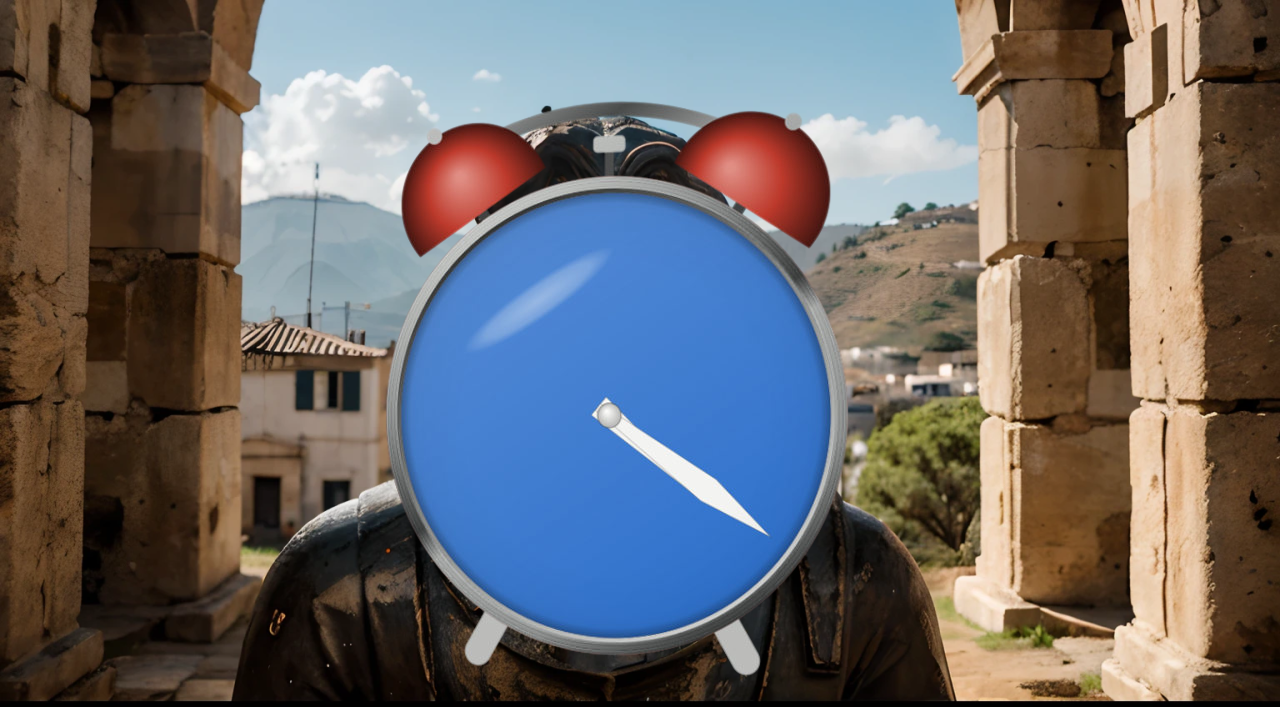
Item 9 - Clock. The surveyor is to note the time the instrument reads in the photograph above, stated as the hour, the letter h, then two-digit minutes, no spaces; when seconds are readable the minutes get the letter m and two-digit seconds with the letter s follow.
4h21
